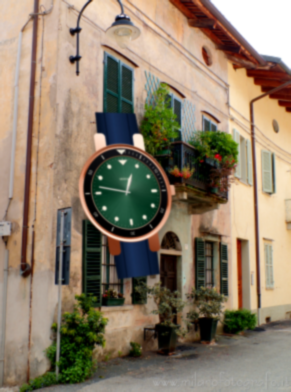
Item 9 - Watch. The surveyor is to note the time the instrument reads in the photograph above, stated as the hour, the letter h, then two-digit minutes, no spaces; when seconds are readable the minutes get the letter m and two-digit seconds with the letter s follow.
12h47
